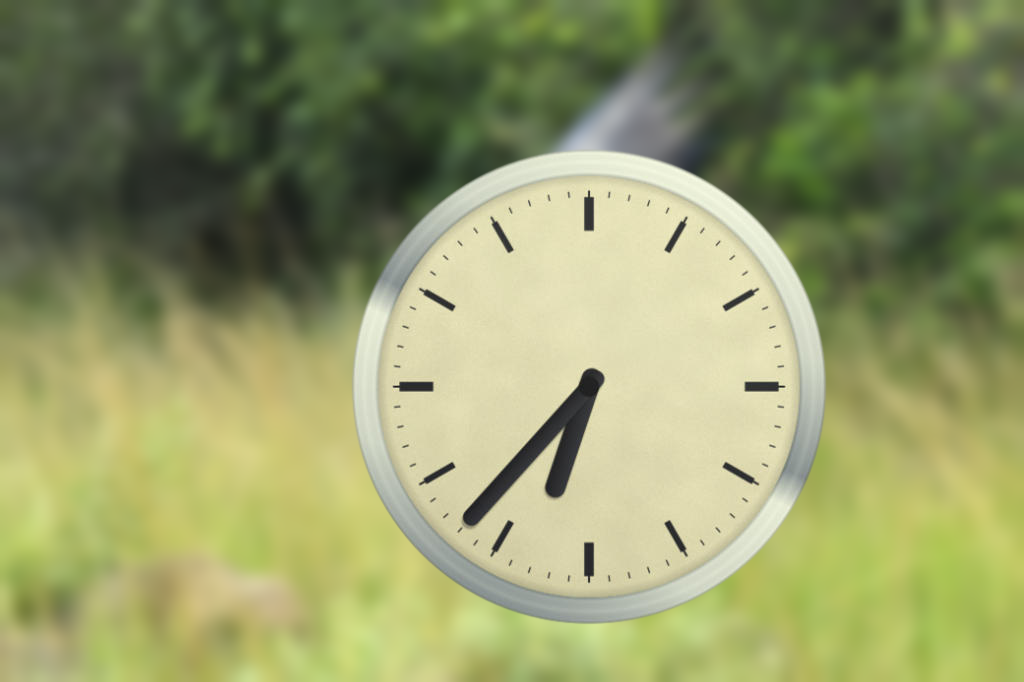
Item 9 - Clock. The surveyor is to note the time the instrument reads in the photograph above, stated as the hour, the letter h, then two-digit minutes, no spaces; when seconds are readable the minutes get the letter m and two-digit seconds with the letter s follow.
6h37
